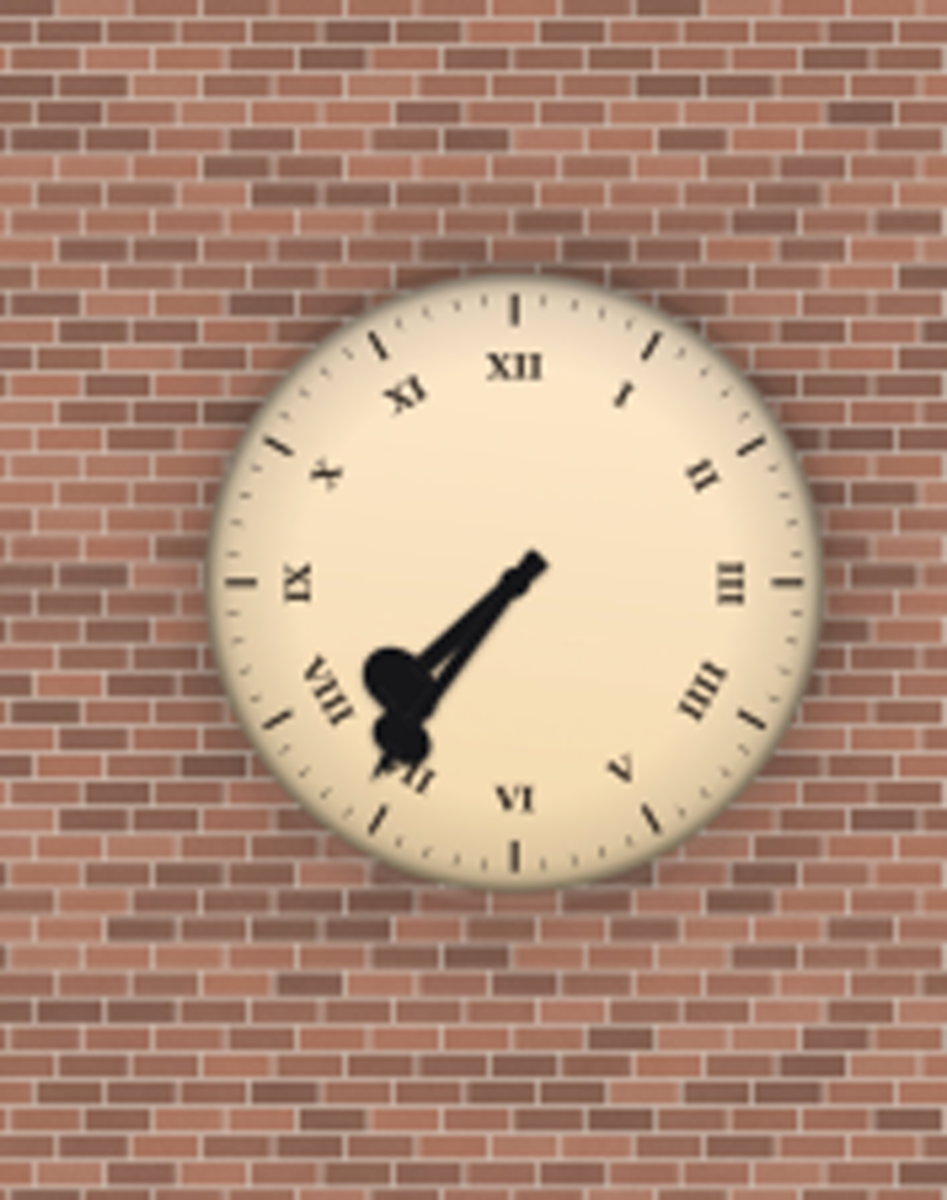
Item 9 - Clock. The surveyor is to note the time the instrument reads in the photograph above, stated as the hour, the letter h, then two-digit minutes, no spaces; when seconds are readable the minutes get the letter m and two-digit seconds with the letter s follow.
7h36
